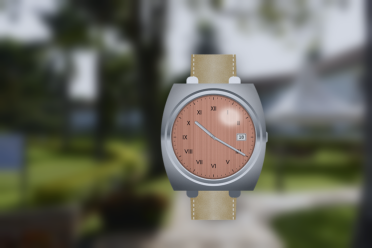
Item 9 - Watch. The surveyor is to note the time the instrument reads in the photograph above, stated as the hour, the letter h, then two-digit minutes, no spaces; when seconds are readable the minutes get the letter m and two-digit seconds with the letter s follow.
10h20
